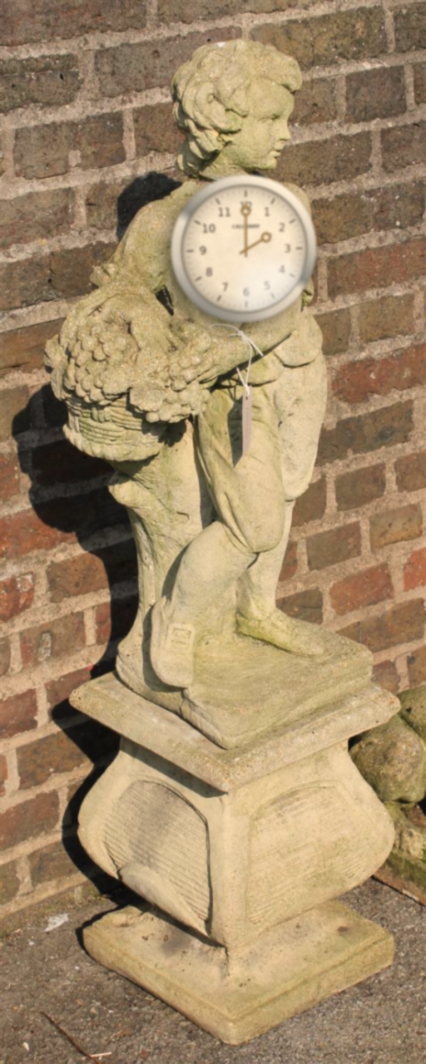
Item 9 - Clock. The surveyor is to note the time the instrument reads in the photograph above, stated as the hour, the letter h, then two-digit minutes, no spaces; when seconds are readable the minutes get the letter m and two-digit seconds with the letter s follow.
2h00
